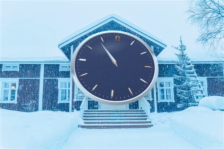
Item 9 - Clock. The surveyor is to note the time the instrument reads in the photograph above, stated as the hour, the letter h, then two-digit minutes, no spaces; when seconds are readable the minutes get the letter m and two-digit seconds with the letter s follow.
10h54
